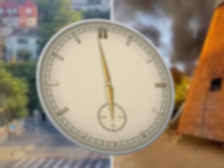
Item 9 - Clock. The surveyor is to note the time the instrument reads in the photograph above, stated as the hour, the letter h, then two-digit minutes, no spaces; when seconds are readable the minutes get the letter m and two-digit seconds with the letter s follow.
5h59
